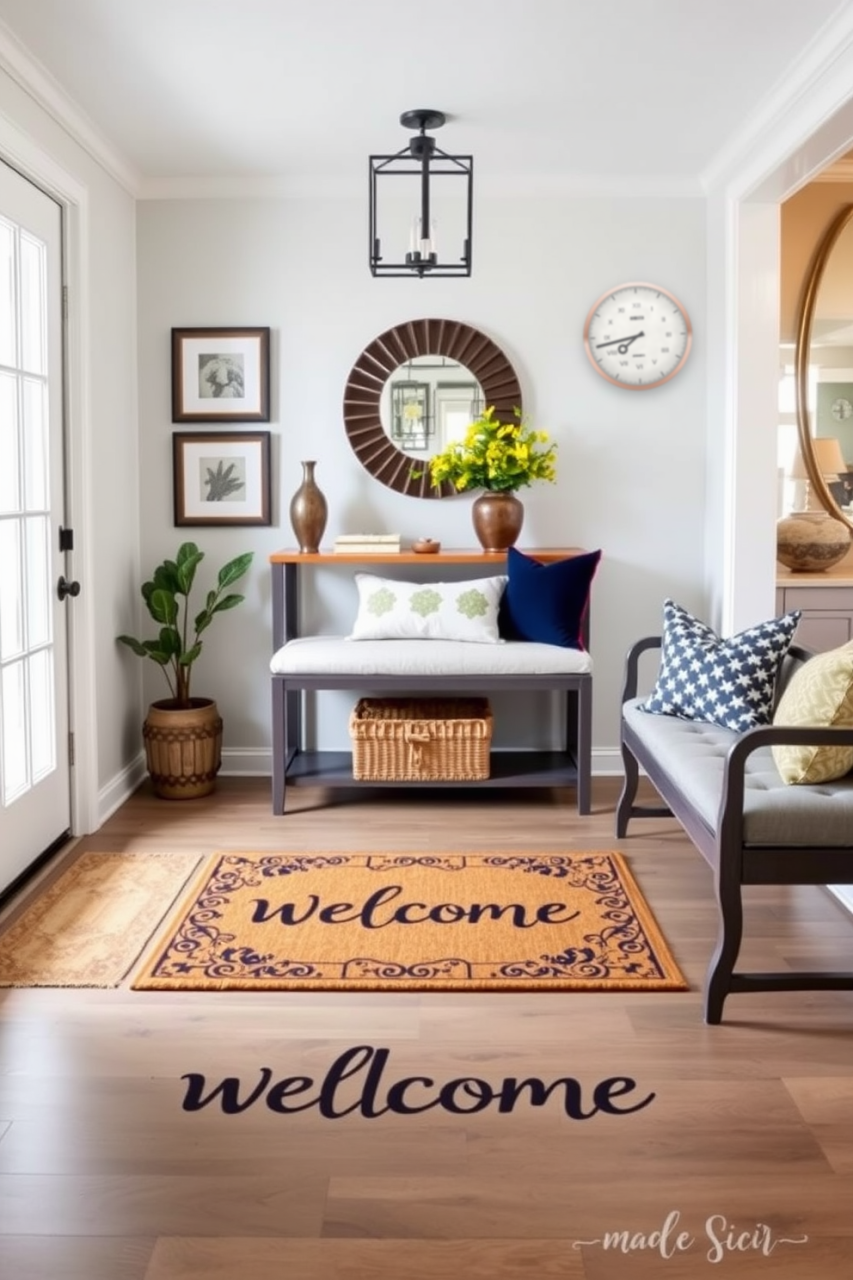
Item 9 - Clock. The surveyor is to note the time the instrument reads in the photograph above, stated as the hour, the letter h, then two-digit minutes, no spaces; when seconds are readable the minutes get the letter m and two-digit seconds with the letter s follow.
7h43
